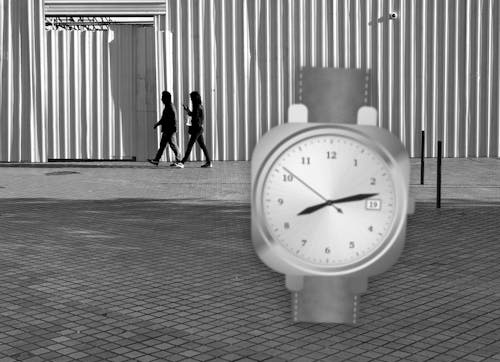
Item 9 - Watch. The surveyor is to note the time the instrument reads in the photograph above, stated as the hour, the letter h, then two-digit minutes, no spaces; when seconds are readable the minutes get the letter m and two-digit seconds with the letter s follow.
8h12m51s
